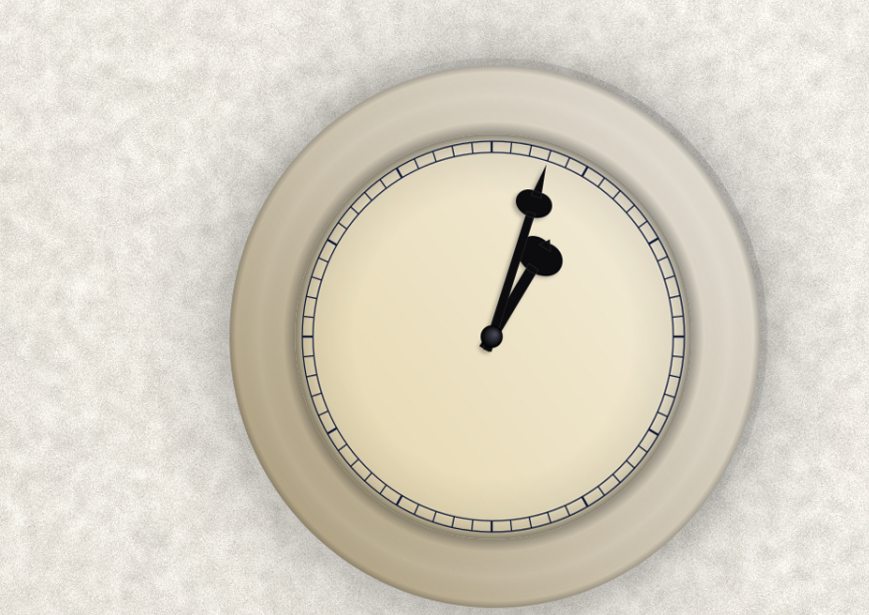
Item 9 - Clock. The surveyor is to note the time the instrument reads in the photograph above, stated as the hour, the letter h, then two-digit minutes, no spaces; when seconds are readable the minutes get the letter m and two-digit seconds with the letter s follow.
1h03
